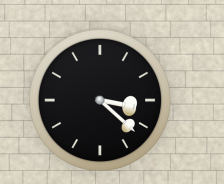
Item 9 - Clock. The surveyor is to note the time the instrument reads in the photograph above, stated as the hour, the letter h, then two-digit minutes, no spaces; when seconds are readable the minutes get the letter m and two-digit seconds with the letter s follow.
3h22
